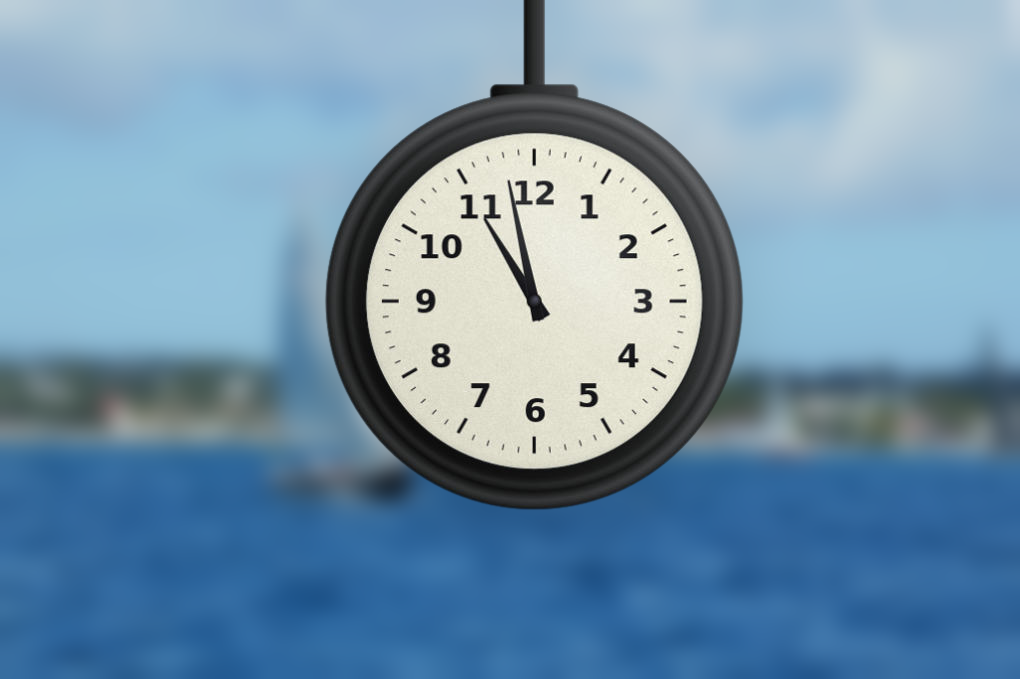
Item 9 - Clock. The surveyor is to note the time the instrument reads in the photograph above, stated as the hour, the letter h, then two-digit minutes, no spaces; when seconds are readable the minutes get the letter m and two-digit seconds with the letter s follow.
10h58
